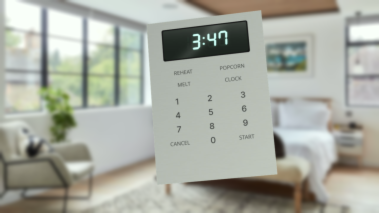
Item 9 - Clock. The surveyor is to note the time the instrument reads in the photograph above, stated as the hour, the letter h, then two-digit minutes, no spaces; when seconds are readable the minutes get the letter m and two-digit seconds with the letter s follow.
3h47
